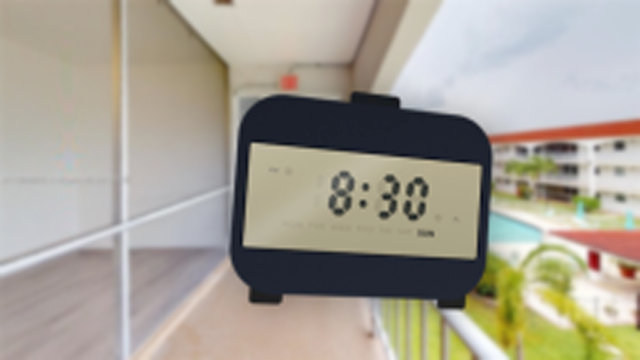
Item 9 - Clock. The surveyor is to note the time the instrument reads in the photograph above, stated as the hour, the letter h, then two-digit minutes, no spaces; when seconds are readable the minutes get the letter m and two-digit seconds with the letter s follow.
8h30
